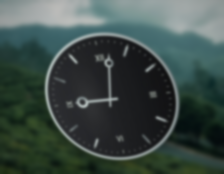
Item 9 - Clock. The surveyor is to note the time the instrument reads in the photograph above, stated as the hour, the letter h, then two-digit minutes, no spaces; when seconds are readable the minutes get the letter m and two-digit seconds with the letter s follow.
9h02
